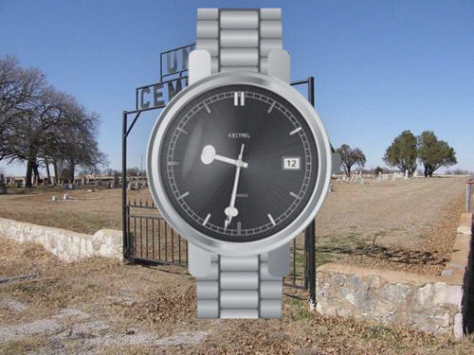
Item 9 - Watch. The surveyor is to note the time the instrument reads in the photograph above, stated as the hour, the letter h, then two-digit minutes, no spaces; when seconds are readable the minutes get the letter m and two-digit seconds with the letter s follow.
9h31m32s
